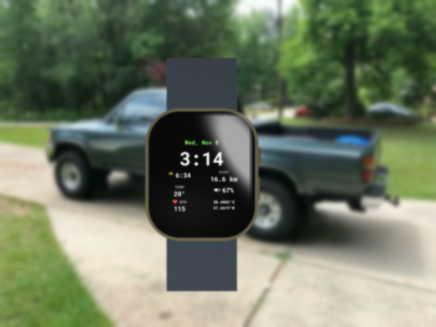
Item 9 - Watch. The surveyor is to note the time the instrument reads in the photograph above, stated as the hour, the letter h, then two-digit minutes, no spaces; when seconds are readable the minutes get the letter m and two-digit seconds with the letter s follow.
3h14
